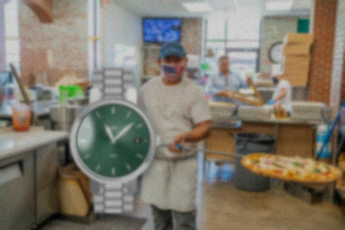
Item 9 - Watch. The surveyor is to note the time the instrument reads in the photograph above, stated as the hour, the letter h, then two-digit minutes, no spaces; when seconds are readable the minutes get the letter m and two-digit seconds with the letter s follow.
11h08
